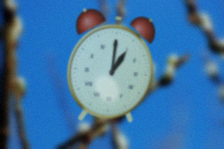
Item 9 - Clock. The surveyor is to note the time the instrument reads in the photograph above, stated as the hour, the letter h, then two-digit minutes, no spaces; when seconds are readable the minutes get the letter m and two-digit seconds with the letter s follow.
1h00
